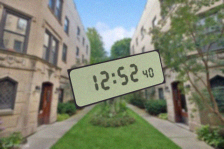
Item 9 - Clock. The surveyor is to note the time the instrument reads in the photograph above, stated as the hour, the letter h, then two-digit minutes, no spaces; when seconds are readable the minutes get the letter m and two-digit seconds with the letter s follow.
12h52m40s
